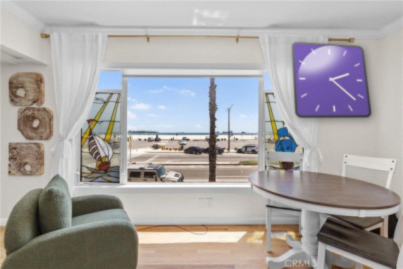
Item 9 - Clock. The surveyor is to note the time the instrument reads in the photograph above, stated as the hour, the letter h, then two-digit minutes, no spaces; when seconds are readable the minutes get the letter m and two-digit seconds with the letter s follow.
2h22
